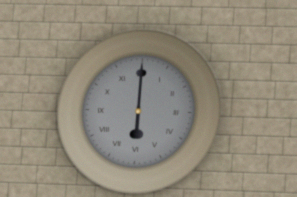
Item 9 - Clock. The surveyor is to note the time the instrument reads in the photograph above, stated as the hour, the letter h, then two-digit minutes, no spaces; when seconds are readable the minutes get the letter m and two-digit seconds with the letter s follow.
6h00
